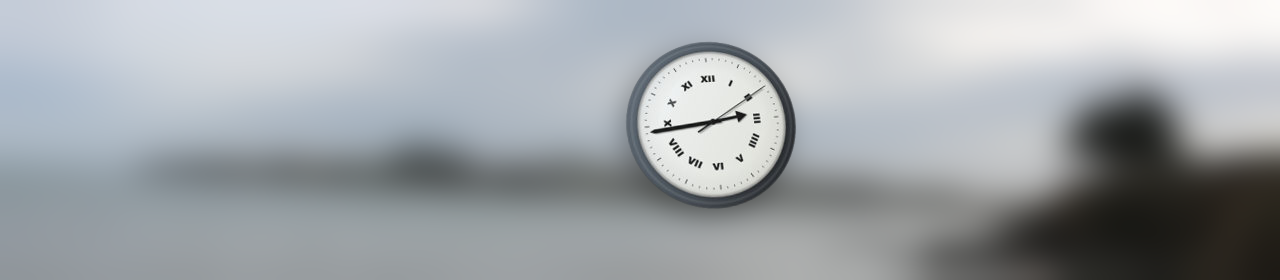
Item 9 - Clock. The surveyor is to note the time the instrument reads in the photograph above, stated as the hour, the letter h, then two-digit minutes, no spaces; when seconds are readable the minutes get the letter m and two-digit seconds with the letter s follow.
2h44m10s
